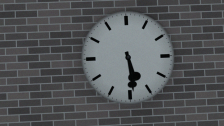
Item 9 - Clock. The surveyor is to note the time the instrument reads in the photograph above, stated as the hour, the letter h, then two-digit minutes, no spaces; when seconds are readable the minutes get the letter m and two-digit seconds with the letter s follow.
5h29
